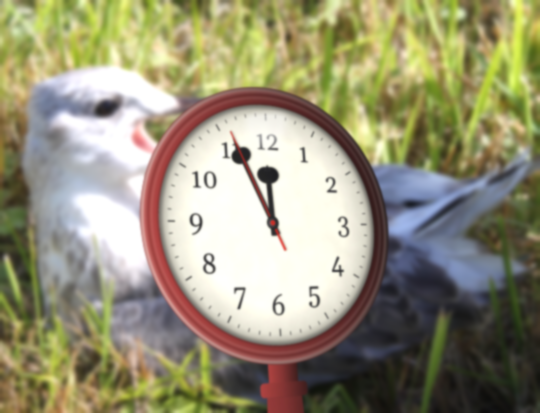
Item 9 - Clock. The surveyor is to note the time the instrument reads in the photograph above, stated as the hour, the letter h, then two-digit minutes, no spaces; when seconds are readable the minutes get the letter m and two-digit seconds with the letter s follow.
11h55m56s
